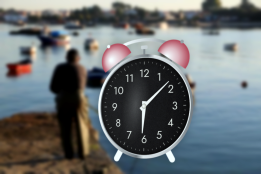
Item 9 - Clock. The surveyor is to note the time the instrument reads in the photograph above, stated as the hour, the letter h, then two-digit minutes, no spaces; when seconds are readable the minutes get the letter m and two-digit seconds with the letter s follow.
6h08
